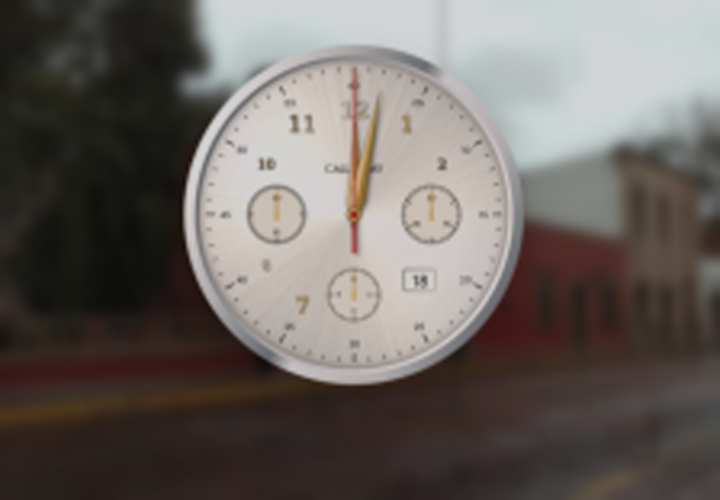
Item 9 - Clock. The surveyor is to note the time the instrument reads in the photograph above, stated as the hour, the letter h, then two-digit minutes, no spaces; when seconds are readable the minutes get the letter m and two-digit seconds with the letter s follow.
12h02
